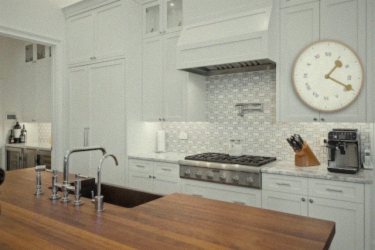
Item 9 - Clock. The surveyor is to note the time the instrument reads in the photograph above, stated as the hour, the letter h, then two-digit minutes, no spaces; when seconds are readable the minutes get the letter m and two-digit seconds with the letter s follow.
1h19
